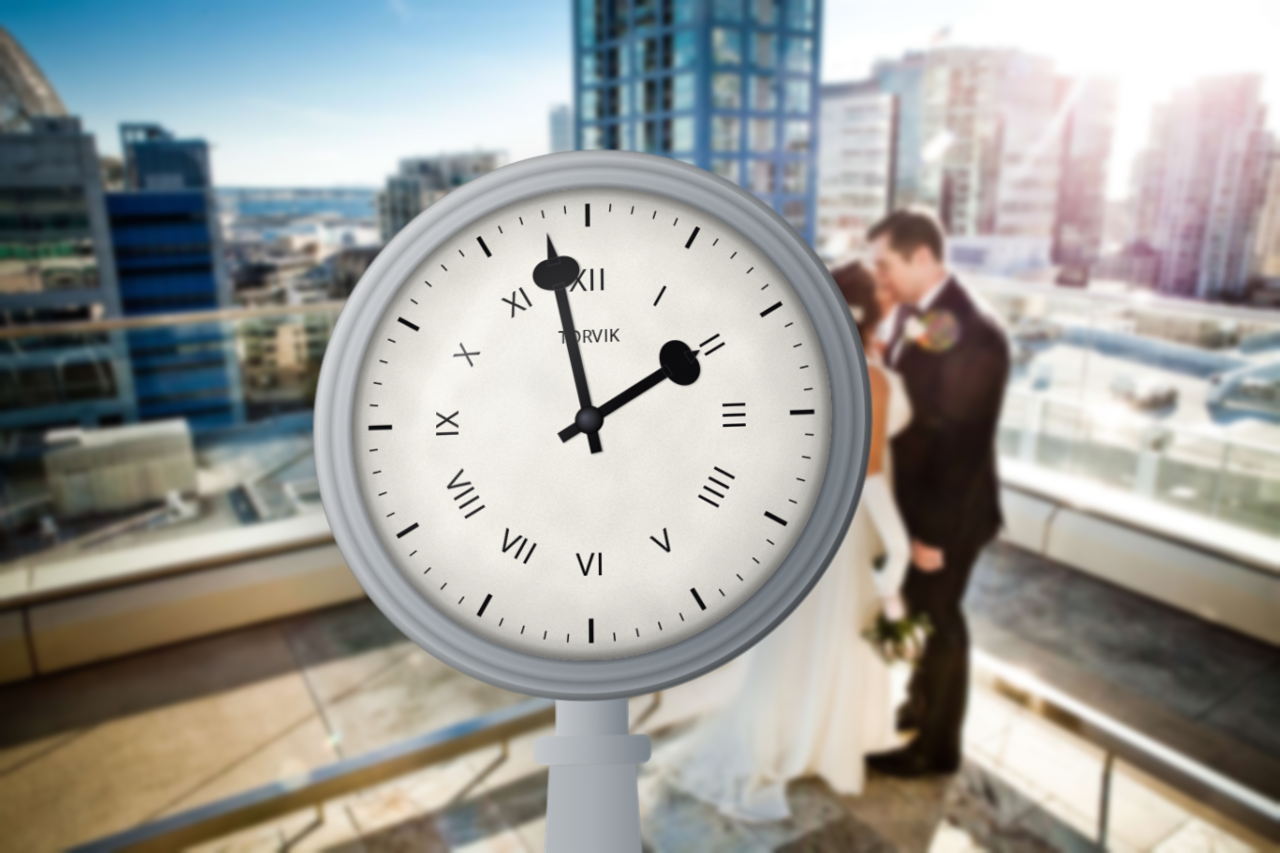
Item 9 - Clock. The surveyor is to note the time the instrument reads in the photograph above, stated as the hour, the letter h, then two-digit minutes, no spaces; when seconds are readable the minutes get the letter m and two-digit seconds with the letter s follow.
1h58
